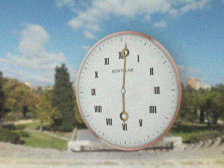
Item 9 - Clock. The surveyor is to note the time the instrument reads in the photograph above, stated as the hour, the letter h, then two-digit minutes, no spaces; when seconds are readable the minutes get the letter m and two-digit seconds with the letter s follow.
6h01
